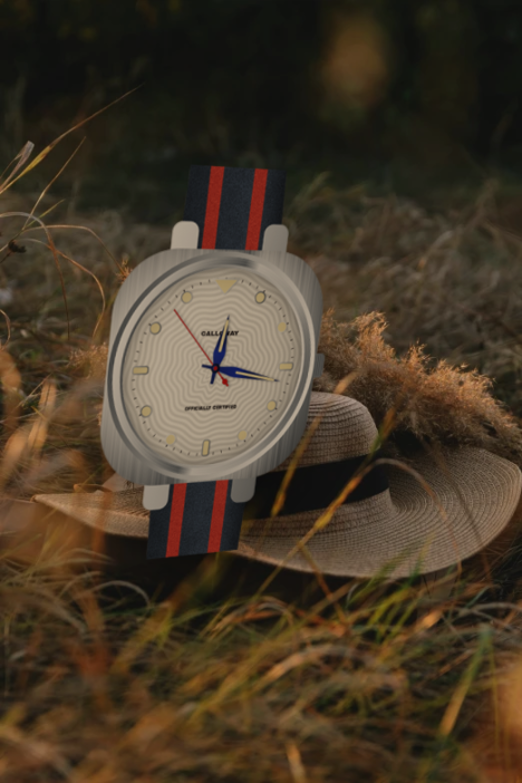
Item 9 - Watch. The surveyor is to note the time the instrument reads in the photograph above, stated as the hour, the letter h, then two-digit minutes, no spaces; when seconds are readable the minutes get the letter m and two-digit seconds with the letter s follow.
12h16m53s
